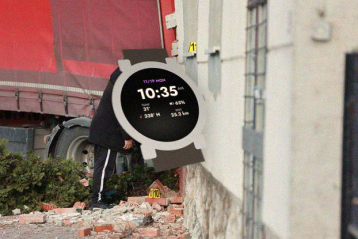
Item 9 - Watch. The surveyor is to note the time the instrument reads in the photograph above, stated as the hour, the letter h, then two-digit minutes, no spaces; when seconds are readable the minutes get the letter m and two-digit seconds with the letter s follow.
10h35
